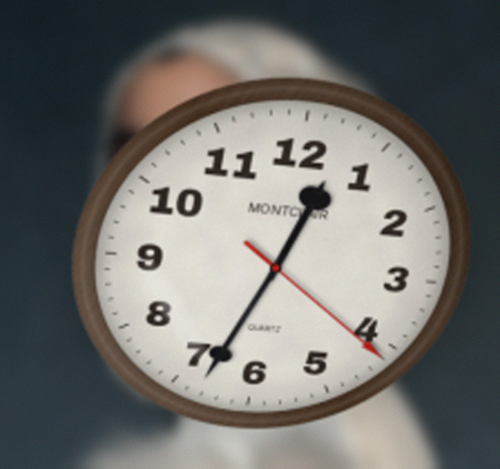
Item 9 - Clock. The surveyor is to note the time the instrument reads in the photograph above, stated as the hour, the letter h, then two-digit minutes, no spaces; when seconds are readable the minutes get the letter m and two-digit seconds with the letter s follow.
12h33m21s
